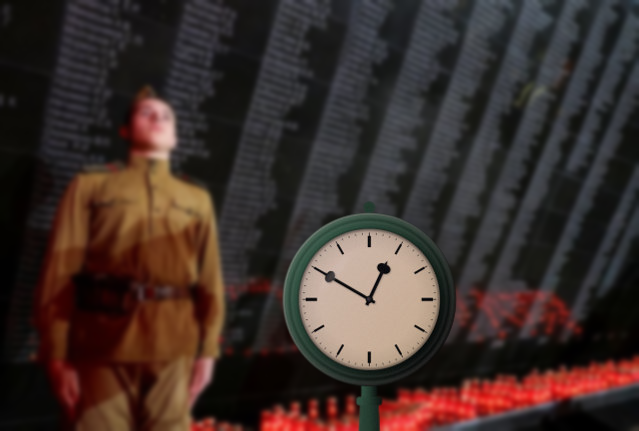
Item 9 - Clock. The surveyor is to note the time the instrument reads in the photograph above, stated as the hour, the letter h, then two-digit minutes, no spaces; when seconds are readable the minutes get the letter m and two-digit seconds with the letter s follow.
12h50
